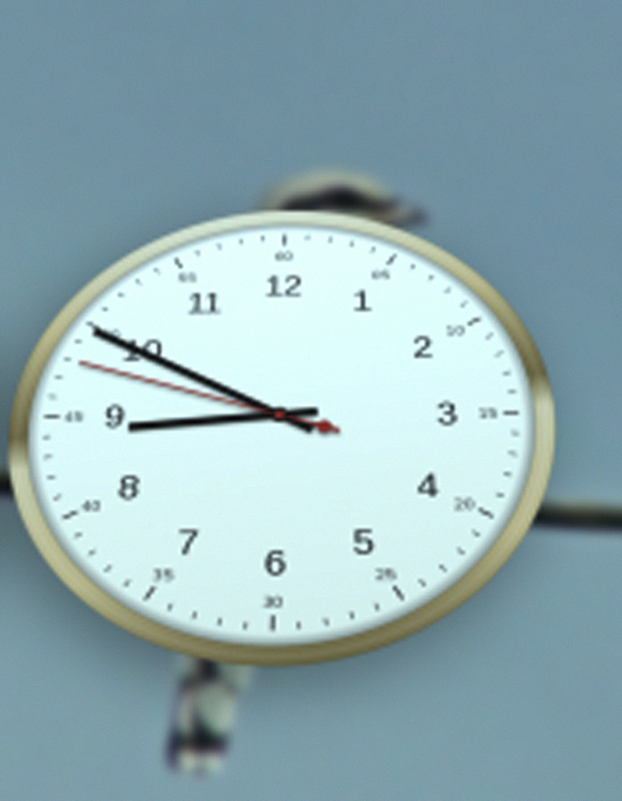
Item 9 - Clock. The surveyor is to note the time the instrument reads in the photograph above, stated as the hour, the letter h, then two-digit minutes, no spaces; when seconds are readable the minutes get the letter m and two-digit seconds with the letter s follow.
8h49m48s
